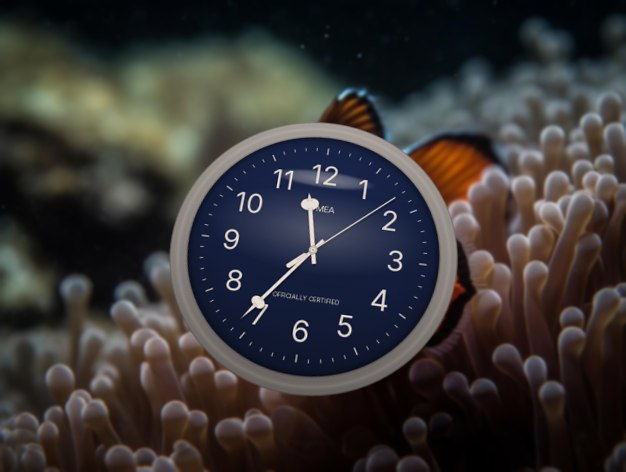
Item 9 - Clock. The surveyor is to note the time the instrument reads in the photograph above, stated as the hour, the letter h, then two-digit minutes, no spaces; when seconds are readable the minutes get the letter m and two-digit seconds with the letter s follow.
11h36m08s
